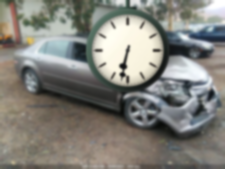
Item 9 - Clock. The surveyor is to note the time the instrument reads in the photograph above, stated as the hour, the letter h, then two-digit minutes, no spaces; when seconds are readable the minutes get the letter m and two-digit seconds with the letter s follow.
6h32
